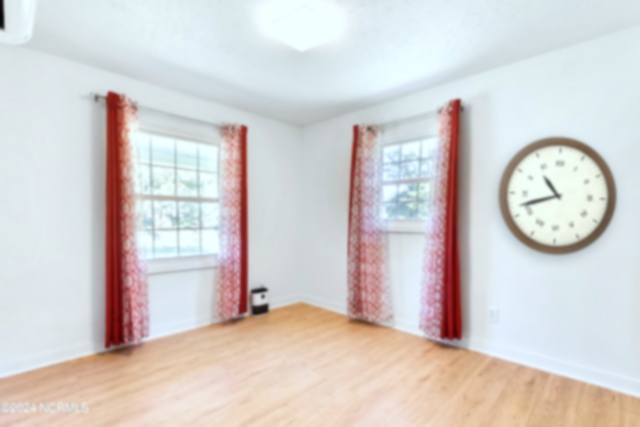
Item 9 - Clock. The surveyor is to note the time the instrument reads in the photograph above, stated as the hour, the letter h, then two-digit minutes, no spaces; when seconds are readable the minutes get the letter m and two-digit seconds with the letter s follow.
10h42
